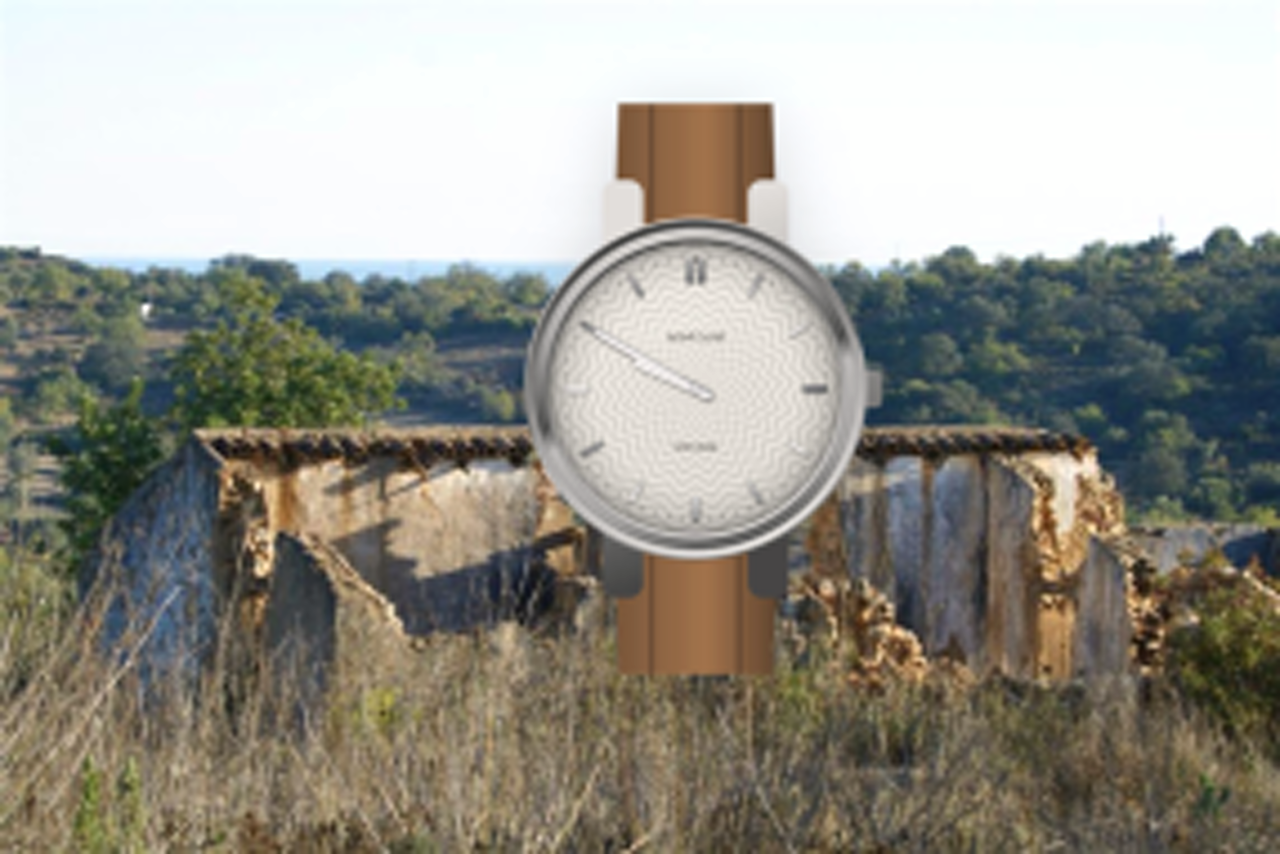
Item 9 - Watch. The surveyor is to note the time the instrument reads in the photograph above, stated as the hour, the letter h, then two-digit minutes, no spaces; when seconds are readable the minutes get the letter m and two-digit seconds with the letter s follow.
9h50
